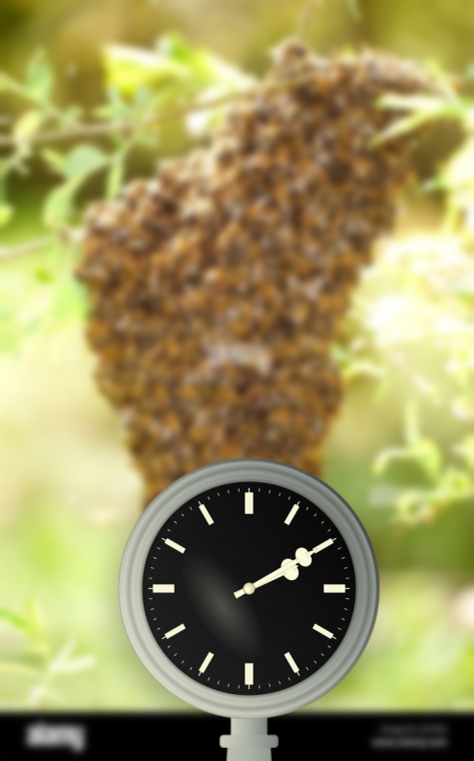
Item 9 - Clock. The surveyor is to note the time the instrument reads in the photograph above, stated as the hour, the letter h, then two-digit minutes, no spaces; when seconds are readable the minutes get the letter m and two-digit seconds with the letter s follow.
2h10
